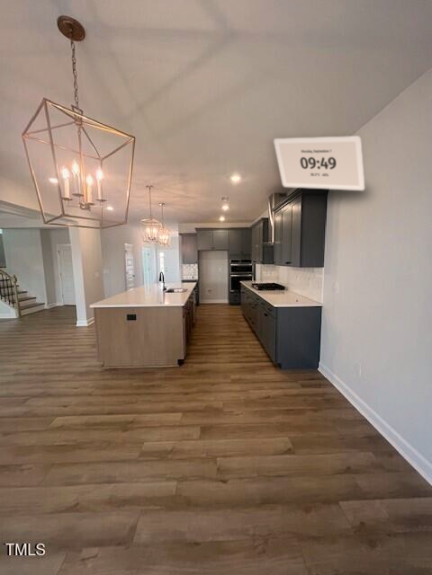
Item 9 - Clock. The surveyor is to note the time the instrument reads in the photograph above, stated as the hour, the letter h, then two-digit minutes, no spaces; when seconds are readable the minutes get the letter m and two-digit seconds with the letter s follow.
9h49
